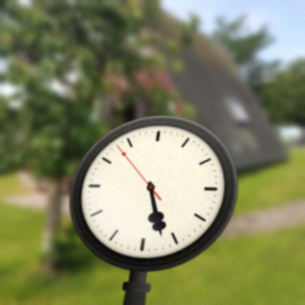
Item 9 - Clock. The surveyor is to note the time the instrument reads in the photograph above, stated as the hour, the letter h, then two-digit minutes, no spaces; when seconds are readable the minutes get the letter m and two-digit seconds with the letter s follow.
5h26m53s
